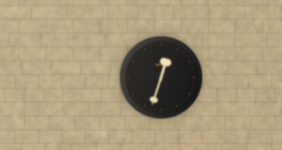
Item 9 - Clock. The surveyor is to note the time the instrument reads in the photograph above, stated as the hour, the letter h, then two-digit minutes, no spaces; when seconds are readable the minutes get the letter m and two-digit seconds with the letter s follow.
12h33
